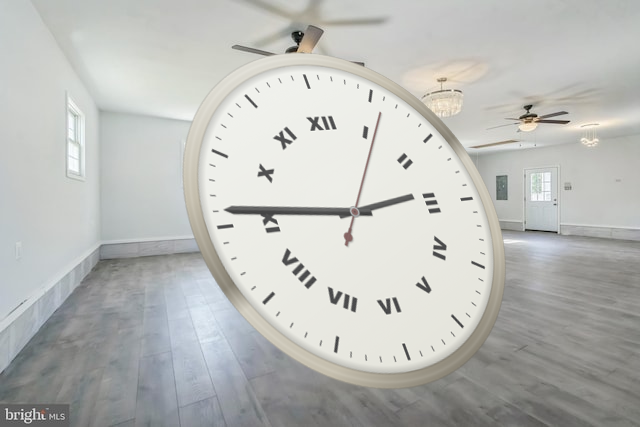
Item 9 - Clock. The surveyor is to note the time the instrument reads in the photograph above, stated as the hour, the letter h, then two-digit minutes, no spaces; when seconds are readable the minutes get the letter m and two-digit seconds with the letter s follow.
2h46m06s
